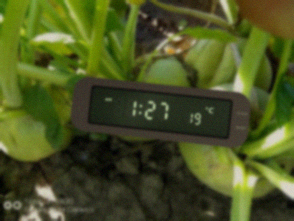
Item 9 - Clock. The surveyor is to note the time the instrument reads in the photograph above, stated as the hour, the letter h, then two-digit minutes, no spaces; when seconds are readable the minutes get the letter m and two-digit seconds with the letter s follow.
1h27
